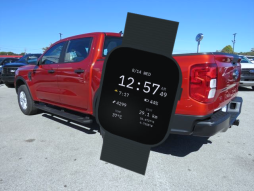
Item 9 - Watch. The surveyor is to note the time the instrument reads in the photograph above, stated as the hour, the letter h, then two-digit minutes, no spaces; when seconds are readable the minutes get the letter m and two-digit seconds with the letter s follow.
12h57
